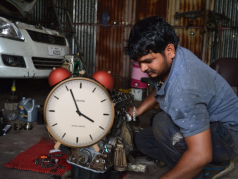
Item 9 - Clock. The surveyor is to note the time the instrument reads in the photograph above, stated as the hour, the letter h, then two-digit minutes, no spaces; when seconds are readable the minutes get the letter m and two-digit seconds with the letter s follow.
3h56
